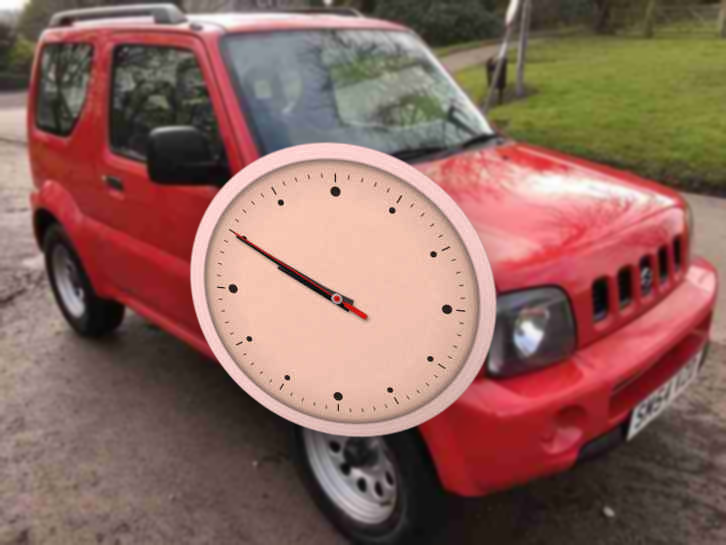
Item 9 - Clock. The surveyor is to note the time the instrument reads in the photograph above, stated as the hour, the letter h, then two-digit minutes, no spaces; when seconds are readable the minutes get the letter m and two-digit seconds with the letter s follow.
9h49m50s
